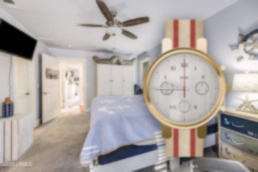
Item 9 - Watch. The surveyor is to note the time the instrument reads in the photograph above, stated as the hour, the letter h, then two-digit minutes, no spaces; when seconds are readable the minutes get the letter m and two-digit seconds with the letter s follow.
9h45
